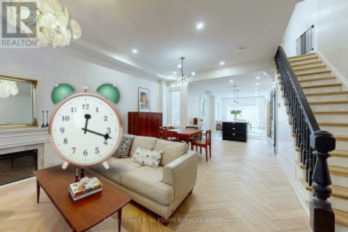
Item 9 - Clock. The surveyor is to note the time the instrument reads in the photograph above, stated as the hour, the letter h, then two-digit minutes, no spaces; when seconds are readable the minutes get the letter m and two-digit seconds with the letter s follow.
12h18
